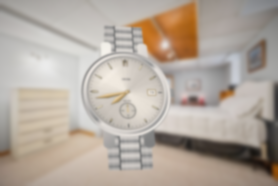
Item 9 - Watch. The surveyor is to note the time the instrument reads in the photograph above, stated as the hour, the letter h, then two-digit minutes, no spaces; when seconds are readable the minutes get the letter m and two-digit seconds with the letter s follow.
7h43
